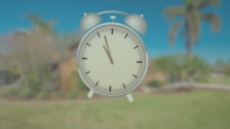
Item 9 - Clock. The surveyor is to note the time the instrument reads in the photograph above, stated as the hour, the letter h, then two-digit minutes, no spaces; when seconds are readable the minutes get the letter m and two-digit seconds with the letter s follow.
10h57
